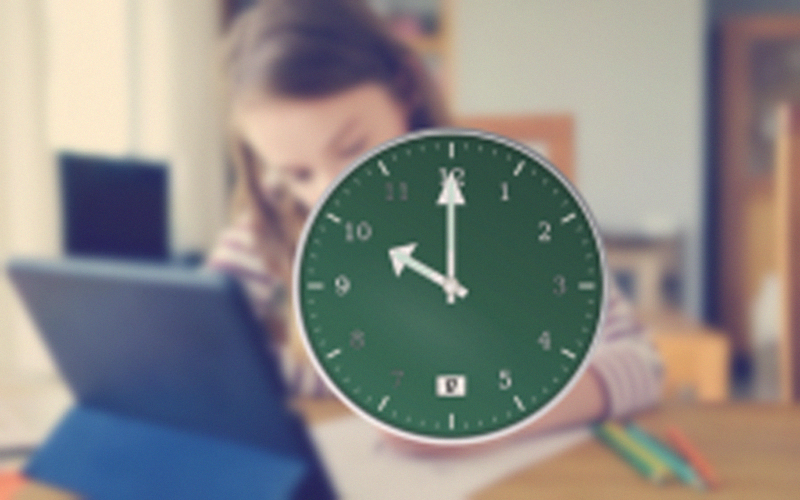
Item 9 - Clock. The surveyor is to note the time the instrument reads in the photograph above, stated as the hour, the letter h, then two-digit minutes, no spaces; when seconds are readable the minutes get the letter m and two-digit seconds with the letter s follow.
10h00
